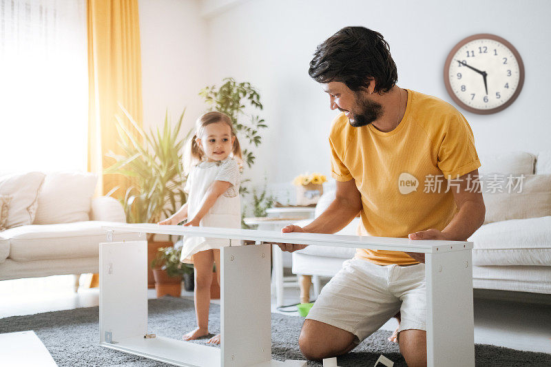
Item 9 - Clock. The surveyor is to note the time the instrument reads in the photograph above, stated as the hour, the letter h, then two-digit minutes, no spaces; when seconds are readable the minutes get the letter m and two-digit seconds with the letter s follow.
5h50
